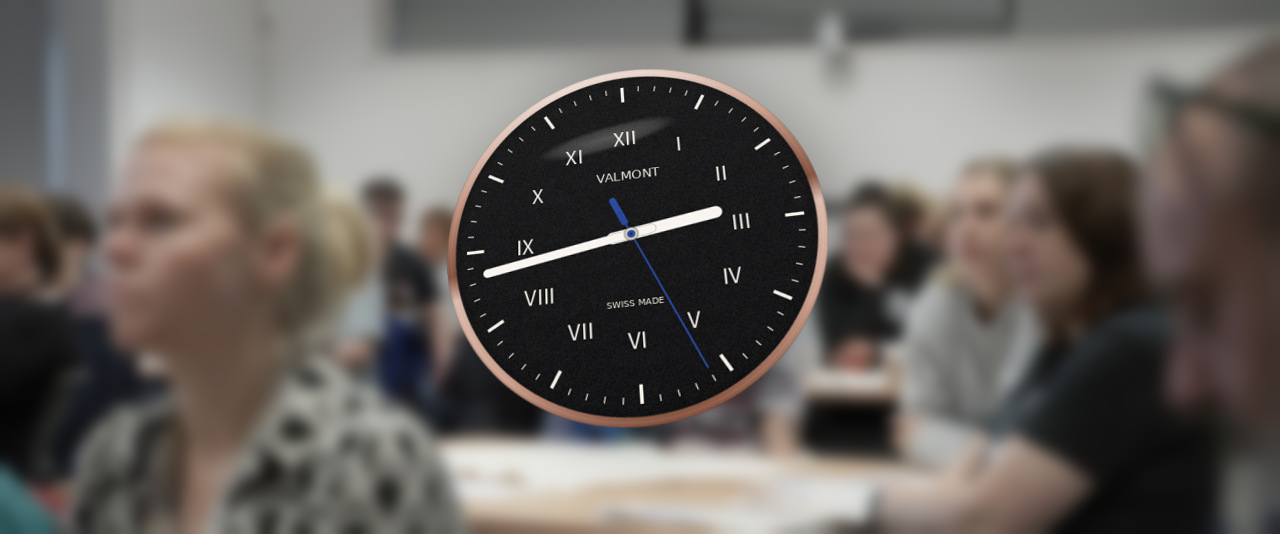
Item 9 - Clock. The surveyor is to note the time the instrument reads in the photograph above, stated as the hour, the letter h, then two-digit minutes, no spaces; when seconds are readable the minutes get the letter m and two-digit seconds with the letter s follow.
2h43m26s
